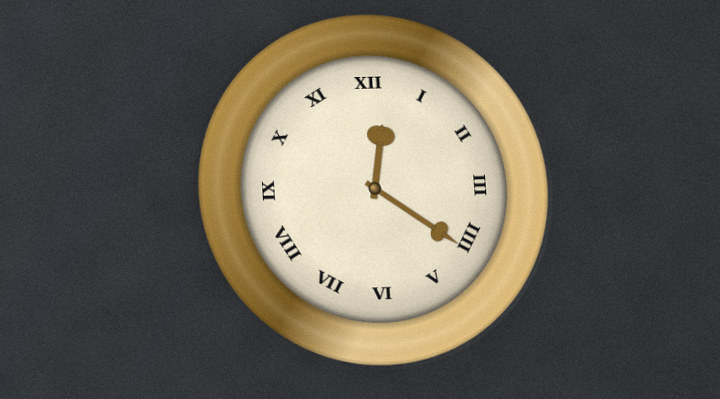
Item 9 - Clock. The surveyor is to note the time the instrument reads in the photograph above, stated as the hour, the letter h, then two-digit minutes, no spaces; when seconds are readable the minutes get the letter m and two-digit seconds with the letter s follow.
12h21
